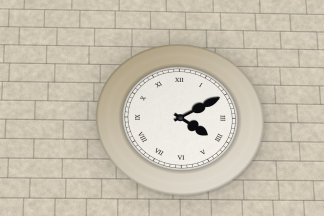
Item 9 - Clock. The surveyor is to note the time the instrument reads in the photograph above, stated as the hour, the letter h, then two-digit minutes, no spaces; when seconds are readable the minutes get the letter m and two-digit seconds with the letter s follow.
4h10
